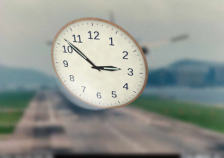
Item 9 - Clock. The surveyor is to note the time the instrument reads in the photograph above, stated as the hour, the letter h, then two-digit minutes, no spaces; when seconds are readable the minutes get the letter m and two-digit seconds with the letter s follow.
2h52
